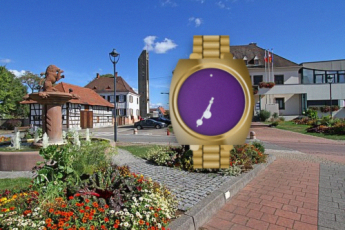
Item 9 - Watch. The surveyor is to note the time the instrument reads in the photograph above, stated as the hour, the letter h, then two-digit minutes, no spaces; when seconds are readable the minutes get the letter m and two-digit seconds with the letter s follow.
6h35
